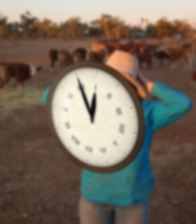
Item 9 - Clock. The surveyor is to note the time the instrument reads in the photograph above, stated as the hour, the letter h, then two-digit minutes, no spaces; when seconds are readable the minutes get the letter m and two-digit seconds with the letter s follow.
1h00
